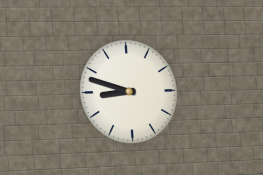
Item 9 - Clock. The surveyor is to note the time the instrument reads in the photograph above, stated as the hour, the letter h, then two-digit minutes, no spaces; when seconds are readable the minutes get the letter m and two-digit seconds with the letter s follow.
8h48
